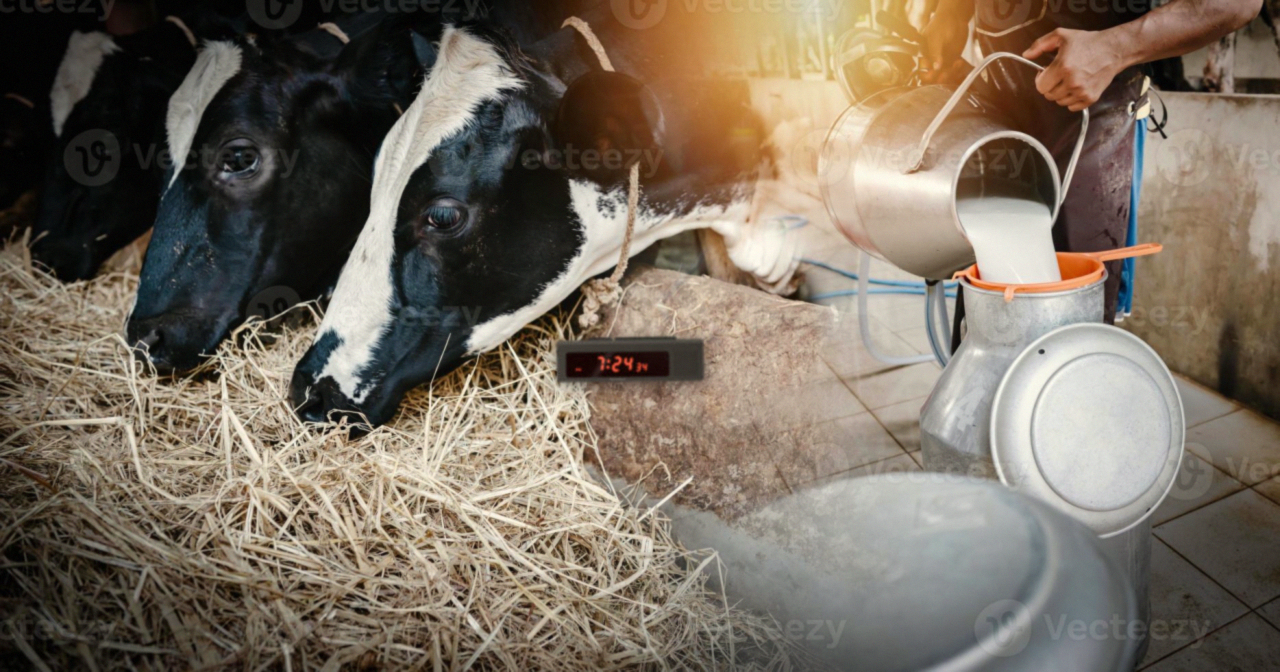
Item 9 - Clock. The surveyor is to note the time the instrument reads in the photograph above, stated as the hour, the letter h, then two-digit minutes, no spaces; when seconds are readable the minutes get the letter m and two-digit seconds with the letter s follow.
7h24
